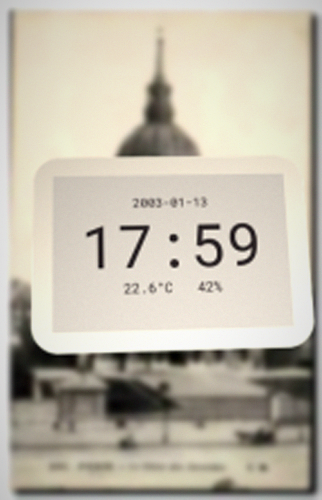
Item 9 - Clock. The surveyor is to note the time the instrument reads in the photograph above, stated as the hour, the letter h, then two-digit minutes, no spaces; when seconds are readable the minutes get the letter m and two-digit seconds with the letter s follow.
17h59
